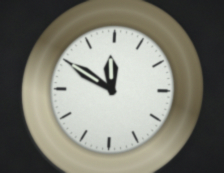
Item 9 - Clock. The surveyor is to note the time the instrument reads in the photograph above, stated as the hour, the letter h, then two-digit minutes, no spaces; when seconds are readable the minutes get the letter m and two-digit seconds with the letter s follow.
11h50
